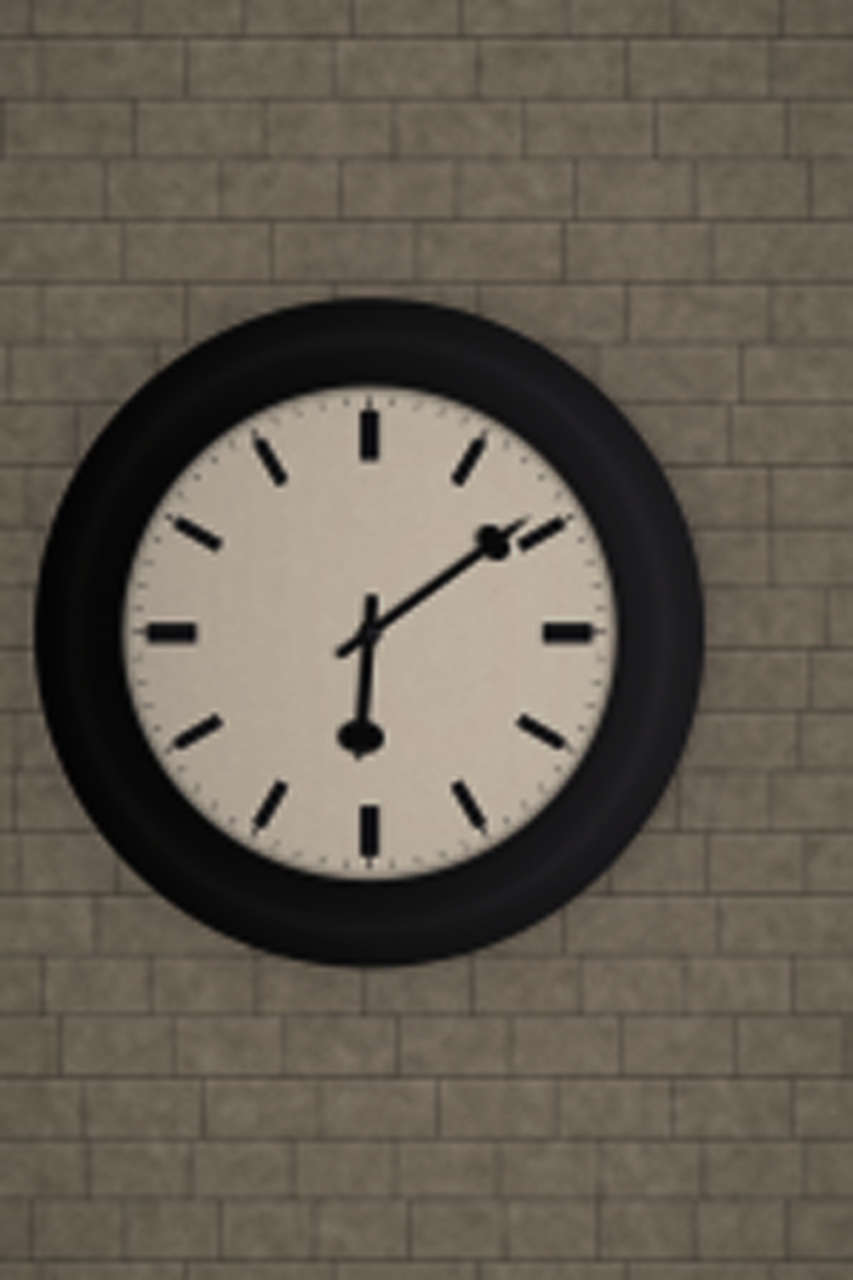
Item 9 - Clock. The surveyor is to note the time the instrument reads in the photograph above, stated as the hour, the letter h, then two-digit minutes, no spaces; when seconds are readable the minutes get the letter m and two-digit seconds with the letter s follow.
6h09
